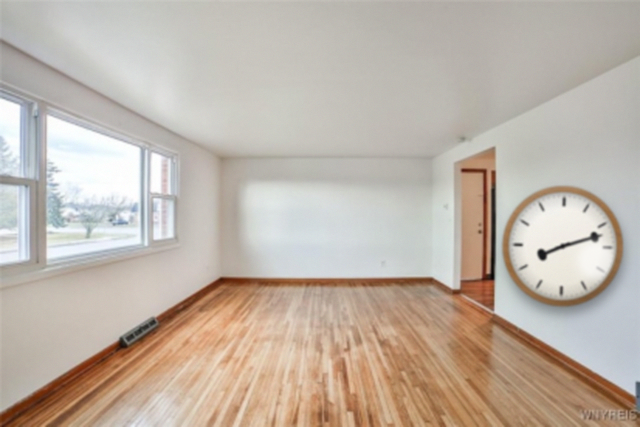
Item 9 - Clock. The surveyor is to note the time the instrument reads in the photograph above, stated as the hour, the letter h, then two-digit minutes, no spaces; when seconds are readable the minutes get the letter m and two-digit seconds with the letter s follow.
8h12
